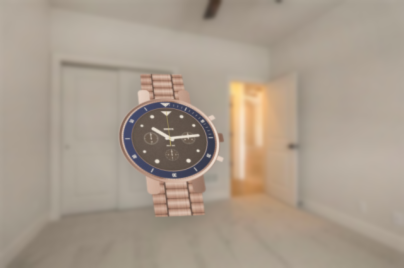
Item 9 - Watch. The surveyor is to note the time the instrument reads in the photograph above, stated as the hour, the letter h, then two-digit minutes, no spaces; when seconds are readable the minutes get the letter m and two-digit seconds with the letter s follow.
10h14
